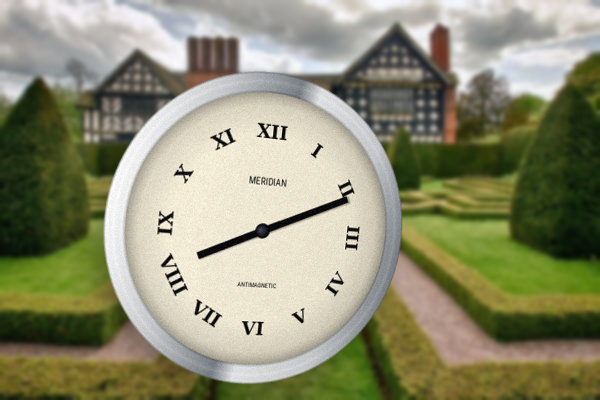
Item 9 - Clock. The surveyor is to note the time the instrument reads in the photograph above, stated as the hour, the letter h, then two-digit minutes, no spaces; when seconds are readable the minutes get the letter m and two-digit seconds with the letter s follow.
8h11
